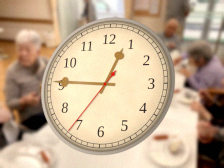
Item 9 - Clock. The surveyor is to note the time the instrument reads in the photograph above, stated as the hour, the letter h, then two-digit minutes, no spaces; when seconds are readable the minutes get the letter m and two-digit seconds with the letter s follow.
12h45m36s
